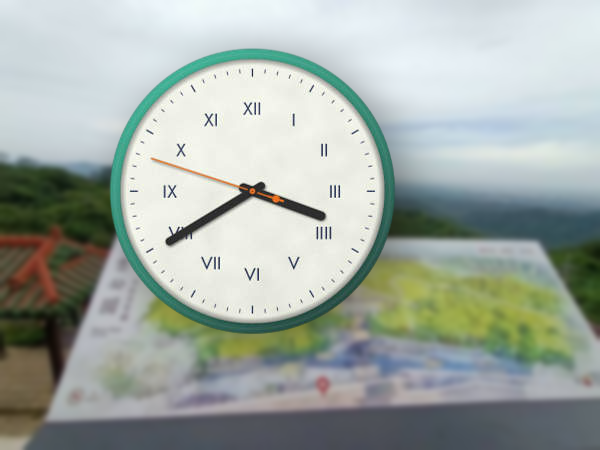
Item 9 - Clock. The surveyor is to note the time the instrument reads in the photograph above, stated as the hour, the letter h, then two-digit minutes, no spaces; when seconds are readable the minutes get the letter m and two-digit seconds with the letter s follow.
3h39m48s
